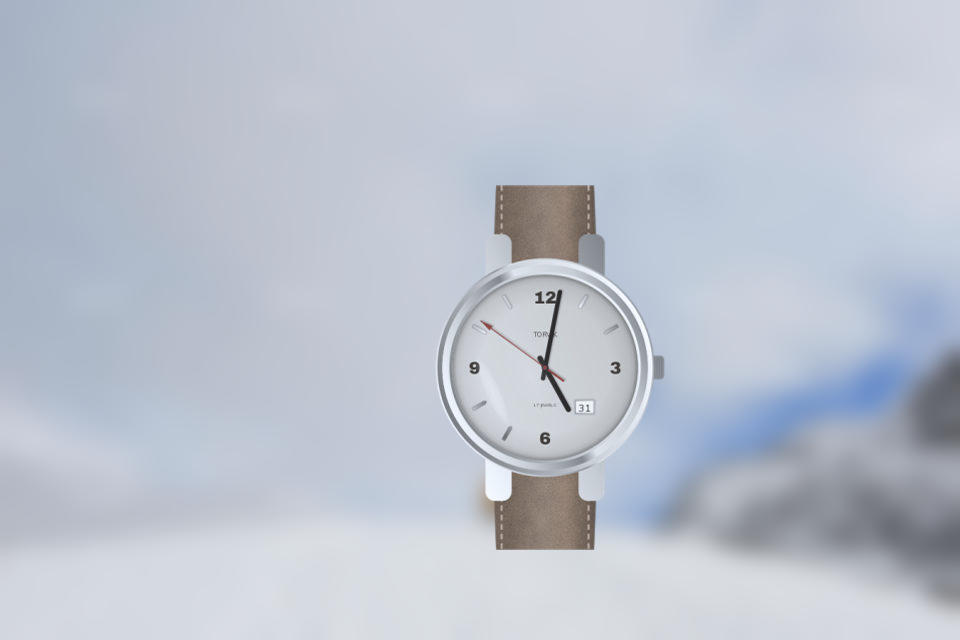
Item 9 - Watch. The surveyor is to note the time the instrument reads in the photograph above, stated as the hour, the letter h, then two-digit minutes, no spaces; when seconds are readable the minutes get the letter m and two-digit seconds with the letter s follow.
5h01m51s
